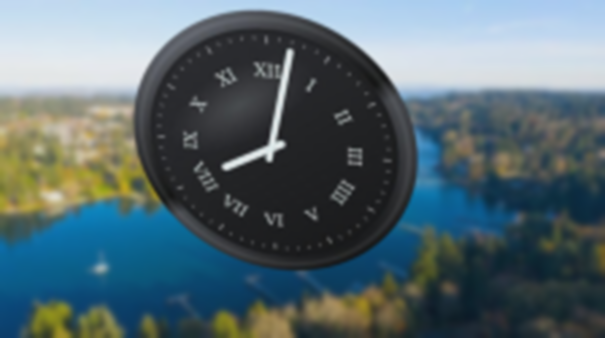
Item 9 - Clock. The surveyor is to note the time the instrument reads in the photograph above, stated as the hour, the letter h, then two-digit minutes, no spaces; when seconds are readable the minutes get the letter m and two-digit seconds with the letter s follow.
8h02
